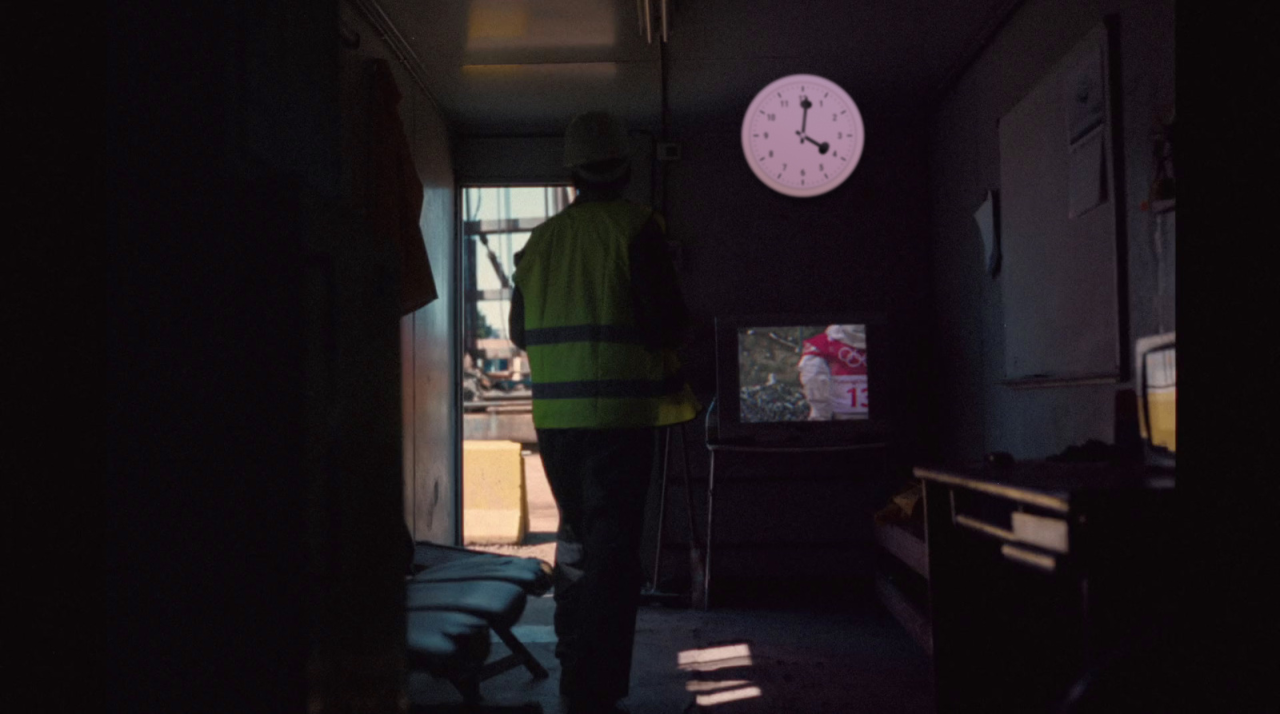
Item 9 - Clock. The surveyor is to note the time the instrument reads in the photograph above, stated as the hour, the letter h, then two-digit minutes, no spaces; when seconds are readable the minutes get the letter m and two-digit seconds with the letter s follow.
4h01
